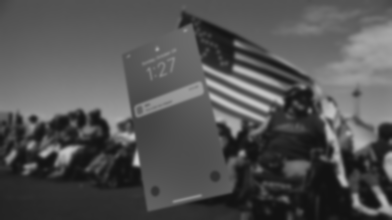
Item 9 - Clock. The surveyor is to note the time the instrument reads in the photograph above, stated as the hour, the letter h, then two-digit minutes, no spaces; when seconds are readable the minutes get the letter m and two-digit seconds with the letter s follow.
1h27
